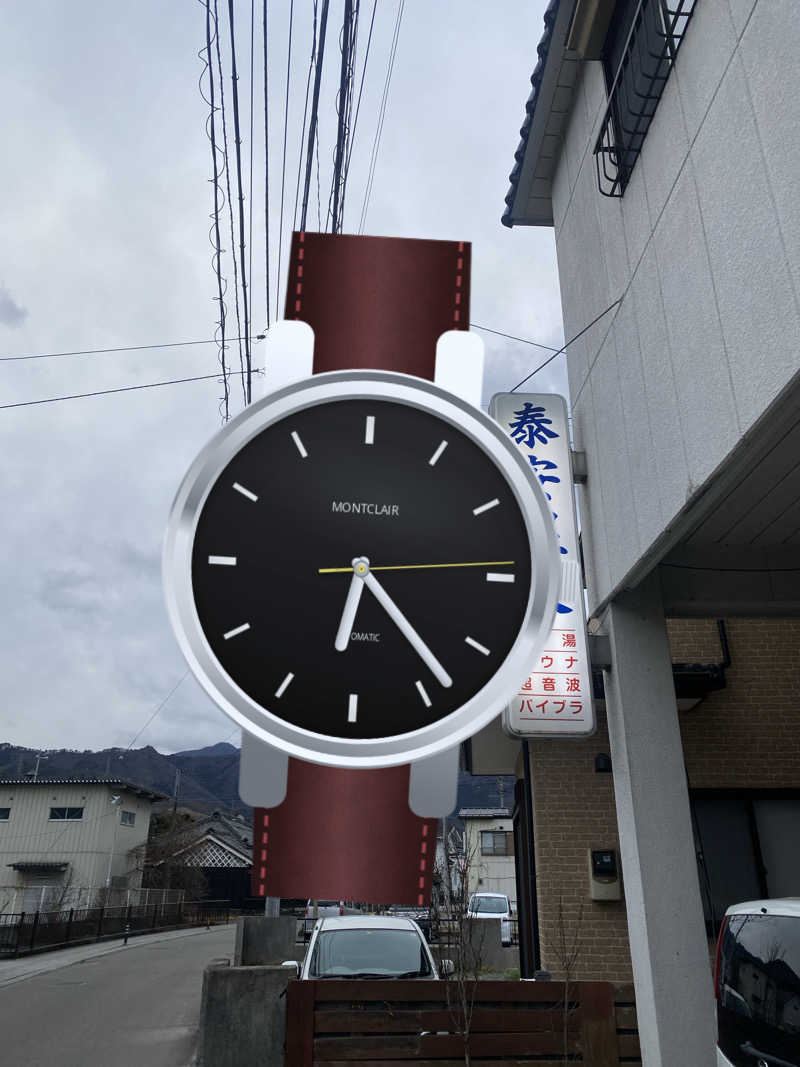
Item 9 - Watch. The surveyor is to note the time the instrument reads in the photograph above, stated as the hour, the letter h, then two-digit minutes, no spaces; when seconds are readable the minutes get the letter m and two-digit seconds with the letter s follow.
6h23m14s
